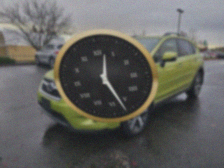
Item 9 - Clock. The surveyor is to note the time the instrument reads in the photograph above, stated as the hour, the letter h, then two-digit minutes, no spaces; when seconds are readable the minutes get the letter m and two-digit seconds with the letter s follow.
12h27
